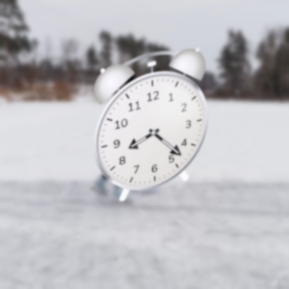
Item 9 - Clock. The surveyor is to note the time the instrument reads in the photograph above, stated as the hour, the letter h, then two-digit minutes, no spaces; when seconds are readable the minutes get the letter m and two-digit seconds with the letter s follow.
8h23
